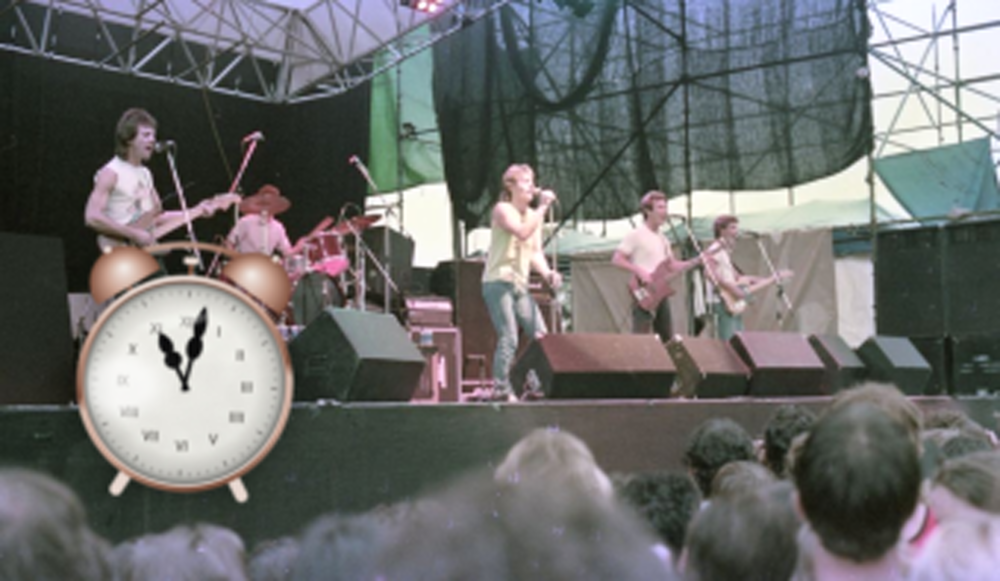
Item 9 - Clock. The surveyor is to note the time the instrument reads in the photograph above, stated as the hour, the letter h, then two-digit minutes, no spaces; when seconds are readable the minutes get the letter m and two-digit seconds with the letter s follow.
11h02
